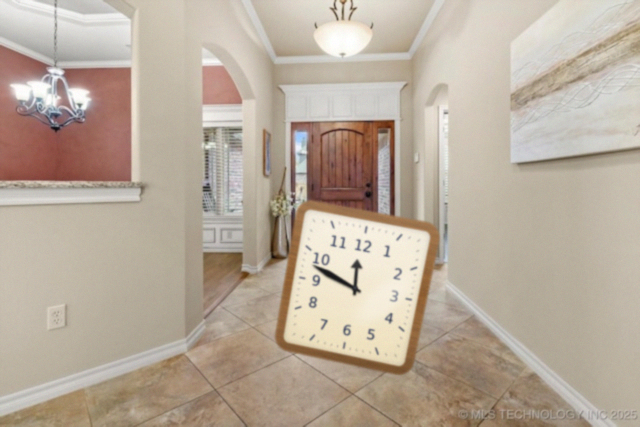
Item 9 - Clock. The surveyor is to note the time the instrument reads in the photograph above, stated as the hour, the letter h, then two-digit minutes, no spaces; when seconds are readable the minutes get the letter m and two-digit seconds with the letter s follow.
11h48
